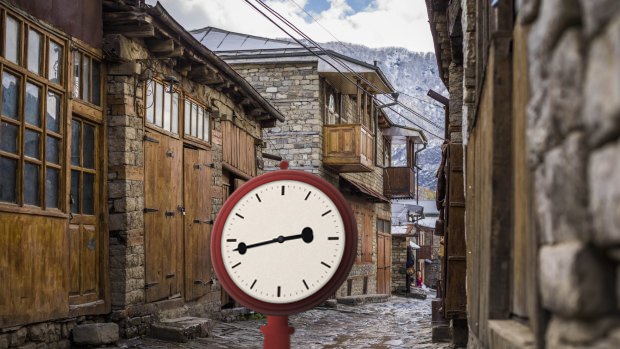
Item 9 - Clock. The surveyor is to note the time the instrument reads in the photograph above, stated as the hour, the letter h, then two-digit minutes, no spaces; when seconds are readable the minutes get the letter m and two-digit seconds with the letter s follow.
2h43
